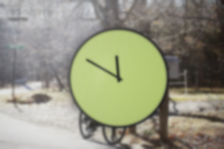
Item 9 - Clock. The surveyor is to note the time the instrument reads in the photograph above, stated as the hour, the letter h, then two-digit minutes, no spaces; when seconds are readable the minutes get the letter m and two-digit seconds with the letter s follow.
11h50
